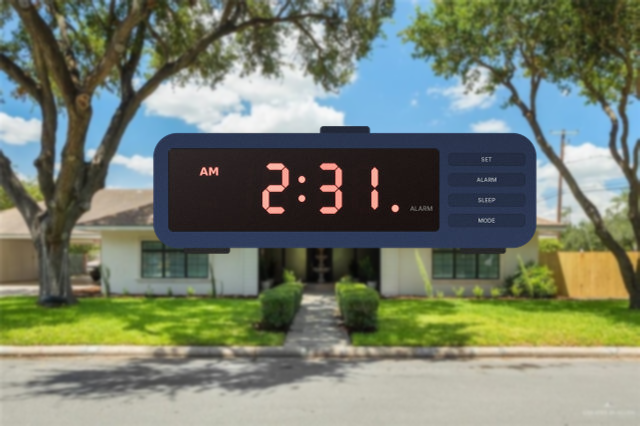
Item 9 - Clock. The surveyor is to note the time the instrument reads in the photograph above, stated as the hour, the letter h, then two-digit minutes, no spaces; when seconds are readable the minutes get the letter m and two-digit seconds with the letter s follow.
2h31
